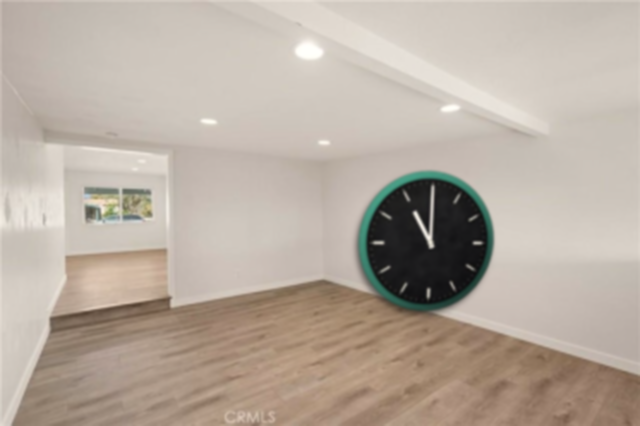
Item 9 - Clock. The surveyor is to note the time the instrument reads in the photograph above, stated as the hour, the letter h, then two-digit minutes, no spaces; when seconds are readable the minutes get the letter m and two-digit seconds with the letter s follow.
11h00
